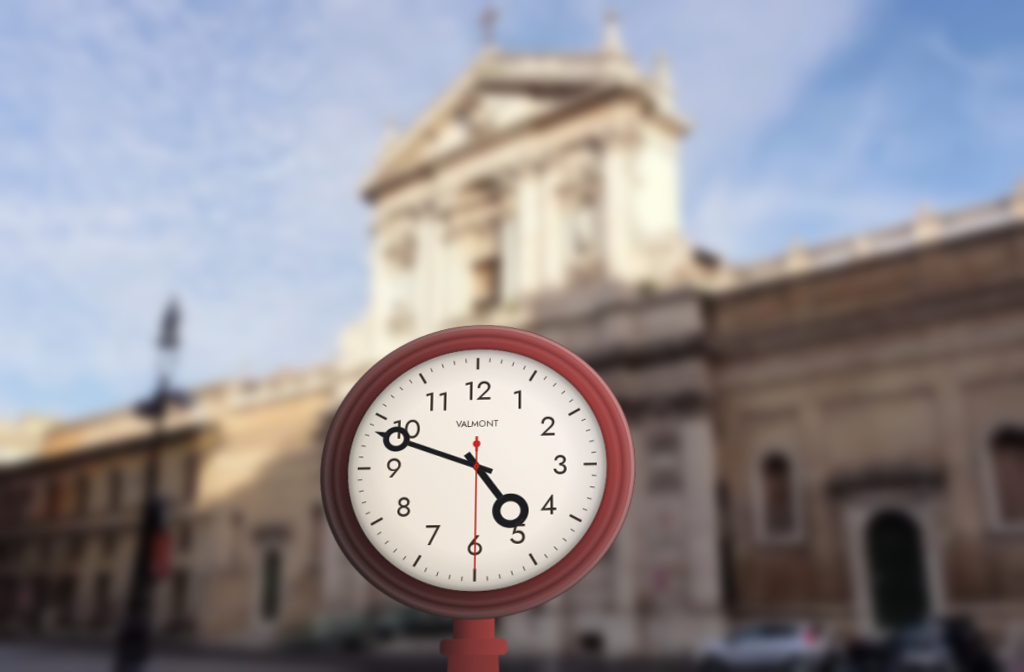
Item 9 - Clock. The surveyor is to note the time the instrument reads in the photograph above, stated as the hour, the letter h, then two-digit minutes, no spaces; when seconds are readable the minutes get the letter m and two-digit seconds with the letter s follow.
4h48m30s
